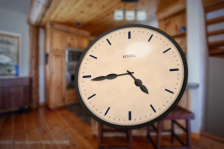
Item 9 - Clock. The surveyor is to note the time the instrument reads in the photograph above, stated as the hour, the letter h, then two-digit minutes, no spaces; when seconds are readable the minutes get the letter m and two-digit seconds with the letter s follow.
4h44
